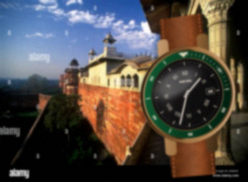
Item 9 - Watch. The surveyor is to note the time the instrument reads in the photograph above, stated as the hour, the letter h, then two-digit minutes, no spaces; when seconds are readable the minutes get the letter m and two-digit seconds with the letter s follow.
1h33
